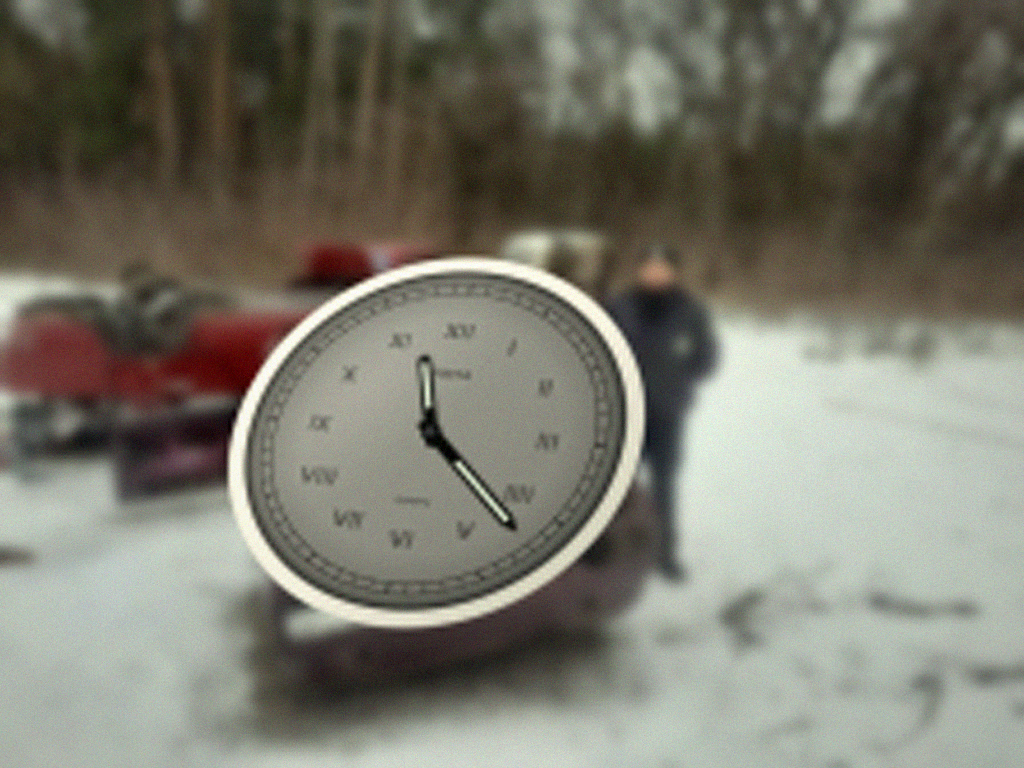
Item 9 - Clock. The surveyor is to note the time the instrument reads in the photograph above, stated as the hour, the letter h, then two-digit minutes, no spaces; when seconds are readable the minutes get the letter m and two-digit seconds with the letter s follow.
11h22
